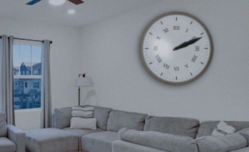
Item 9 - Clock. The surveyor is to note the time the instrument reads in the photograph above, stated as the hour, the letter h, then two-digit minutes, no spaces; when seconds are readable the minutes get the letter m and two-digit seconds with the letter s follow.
2h11
